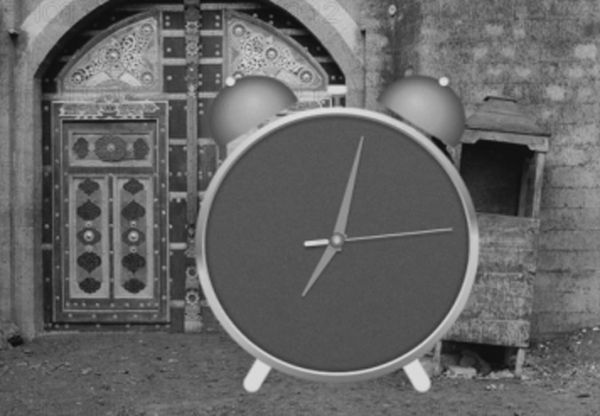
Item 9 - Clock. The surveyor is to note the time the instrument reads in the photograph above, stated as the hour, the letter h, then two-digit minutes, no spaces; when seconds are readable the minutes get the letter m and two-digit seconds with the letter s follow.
7h02m14s
